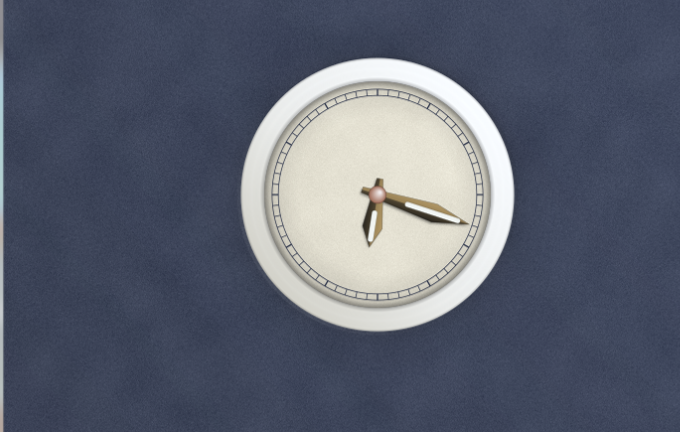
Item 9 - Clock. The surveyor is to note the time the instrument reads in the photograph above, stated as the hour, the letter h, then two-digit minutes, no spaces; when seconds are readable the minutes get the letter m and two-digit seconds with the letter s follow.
6h18
